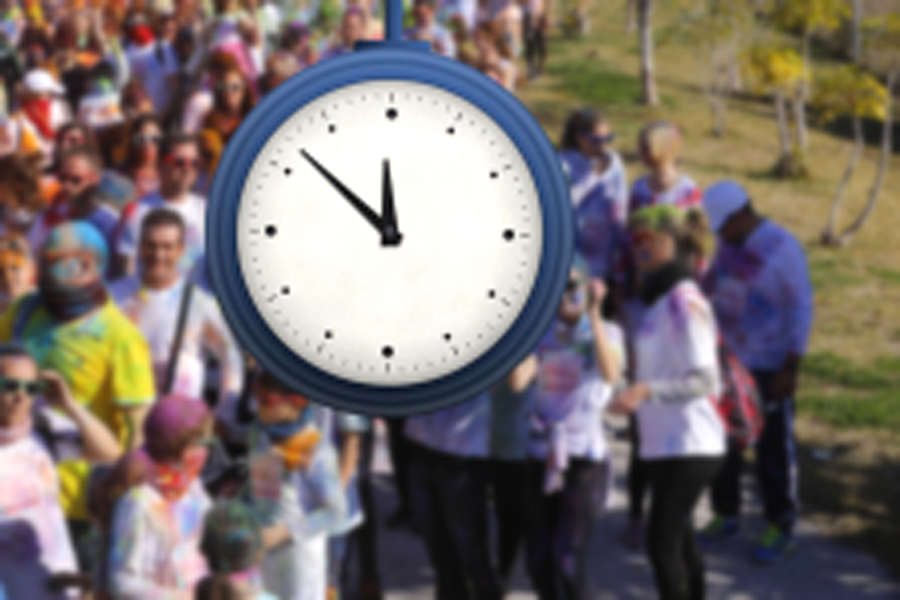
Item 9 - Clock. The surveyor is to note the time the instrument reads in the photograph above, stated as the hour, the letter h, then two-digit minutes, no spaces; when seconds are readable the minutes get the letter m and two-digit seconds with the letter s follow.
11h52
